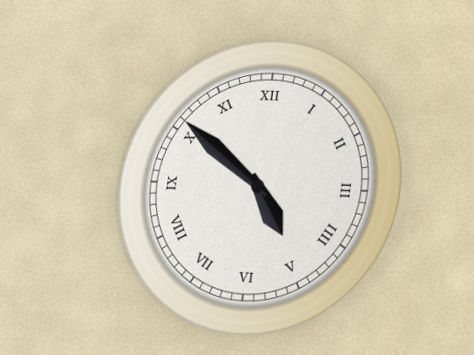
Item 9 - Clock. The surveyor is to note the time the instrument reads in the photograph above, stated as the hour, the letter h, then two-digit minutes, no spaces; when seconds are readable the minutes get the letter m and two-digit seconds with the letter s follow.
4h51
